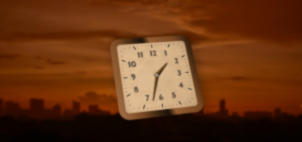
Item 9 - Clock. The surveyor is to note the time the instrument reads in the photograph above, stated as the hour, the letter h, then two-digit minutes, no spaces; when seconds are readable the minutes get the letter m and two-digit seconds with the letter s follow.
1h33
